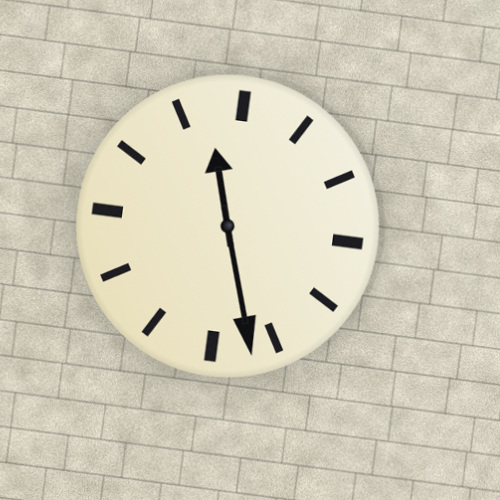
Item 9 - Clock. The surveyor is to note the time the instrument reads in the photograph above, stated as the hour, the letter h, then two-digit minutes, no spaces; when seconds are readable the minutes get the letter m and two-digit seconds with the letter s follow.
11h27
